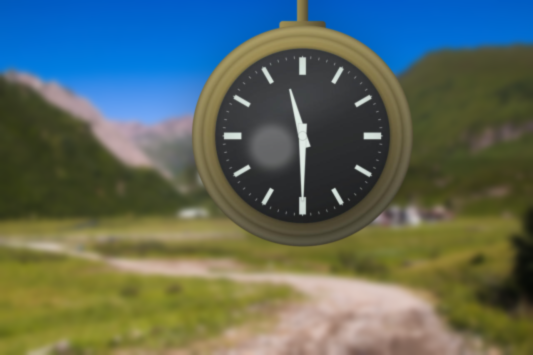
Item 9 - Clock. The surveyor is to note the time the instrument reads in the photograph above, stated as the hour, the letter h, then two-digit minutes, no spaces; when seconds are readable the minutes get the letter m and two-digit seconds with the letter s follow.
11h30
